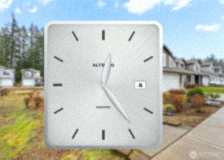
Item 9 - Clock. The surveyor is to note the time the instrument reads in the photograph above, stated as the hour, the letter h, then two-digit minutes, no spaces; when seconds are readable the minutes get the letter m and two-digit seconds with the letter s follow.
12h24
